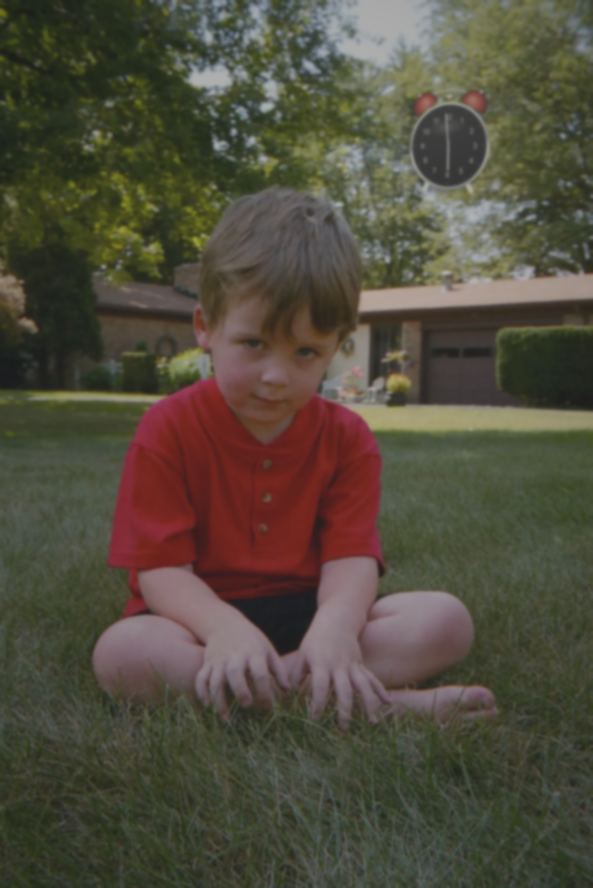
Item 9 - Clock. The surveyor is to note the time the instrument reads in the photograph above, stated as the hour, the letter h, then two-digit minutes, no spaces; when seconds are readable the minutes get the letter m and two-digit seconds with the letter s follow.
5h59
